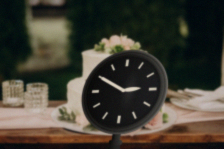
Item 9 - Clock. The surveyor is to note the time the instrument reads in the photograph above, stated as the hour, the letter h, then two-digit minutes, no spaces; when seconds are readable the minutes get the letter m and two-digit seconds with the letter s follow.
2h50
